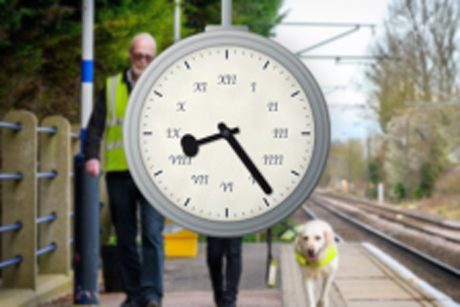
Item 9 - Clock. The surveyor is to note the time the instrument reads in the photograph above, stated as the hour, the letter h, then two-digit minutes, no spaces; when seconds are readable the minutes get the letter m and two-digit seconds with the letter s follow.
8h24
